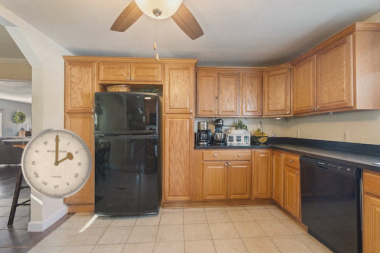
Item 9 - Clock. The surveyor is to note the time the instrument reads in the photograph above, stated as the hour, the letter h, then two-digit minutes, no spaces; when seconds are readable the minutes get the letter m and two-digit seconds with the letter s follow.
2h00
